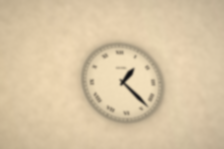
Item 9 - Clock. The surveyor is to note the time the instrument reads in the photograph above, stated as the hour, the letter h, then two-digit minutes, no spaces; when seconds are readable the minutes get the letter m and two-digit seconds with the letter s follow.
1h23
